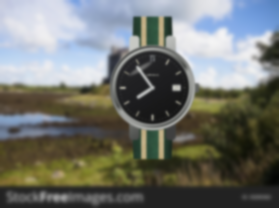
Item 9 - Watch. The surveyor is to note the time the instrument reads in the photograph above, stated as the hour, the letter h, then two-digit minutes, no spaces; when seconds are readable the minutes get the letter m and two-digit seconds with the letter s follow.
7h54
